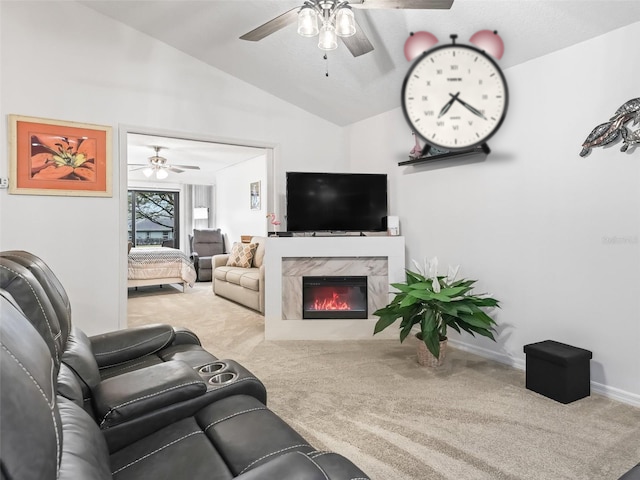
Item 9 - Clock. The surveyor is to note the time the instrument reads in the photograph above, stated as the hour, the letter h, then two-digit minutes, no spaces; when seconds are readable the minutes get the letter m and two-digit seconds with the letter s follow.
7h21
